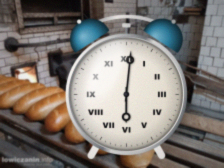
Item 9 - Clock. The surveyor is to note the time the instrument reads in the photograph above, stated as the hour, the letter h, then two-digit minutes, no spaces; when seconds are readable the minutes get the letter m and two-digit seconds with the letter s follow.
6h01
